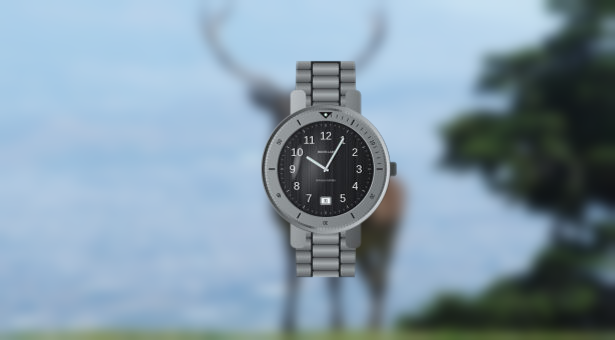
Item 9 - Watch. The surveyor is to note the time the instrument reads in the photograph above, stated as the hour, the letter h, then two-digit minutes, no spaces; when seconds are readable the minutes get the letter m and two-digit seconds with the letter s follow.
10h05
